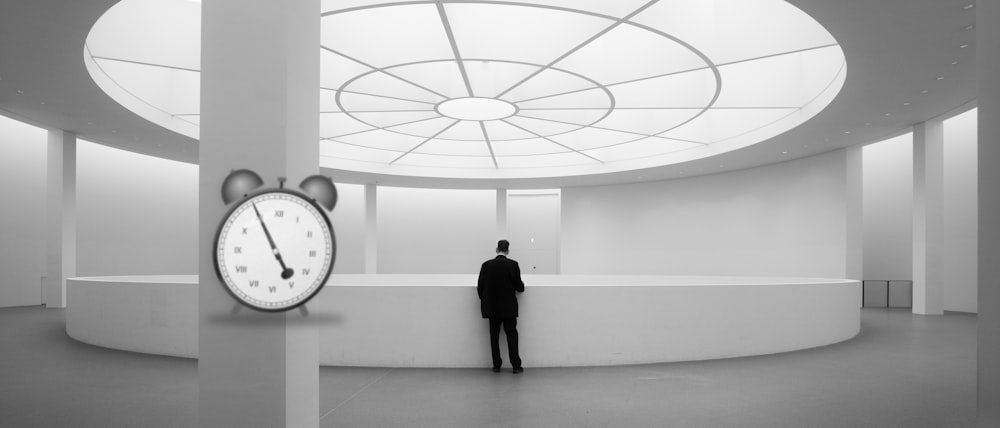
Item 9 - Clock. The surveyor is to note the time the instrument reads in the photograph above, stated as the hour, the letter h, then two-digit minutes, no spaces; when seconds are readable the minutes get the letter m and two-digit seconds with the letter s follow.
4h55
